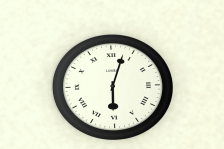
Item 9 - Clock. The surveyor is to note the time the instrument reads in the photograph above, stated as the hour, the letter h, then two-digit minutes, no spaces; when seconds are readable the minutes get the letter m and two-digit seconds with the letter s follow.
6h03
